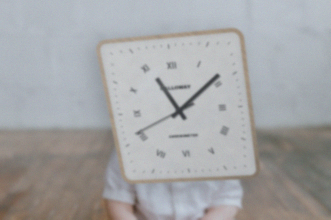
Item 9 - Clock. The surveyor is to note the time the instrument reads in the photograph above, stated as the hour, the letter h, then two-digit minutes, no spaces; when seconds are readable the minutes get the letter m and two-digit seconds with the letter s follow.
11h08m41s
